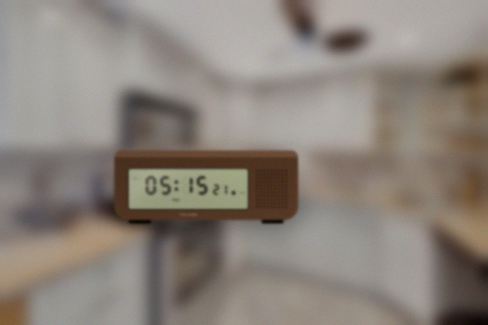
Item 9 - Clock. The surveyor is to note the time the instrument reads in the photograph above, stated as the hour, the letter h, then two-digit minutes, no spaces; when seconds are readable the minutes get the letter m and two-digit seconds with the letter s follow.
5h15
